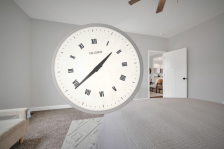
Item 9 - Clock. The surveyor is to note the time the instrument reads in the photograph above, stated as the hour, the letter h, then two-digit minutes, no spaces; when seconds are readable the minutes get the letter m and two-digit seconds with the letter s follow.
1h39
